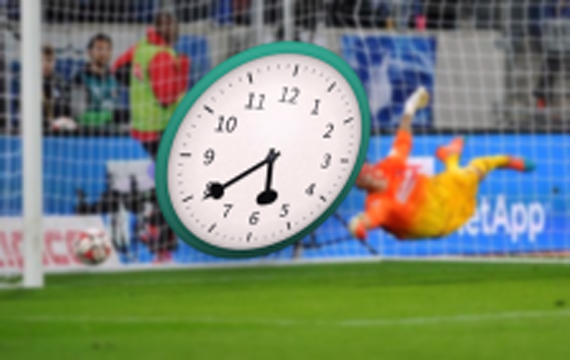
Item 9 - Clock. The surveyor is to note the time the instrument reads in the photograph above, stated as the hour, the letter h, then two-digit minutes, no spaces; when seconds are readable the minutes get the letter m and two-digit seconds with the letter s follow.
5h39
